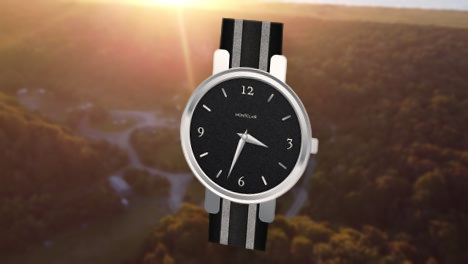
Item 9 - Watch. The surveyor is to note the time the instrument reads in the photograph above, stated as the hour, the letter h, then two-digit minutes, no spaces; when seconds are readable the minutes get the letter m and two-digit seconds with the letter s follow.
3h33
